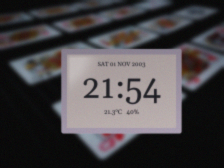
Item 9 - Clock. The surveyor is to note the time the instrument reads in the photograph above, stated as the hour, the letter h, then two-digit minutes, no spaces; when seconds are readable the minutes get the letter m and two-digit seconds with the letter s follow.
21h54
